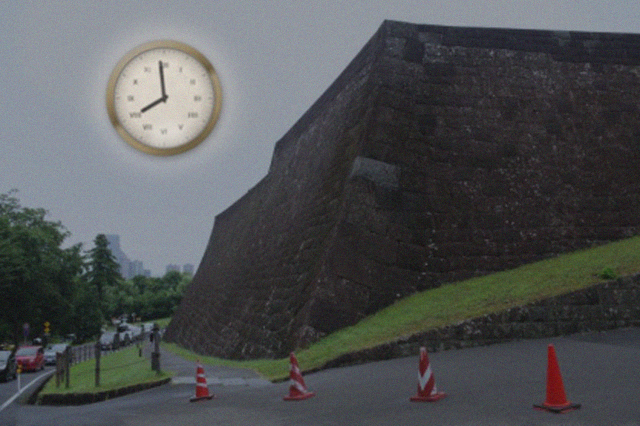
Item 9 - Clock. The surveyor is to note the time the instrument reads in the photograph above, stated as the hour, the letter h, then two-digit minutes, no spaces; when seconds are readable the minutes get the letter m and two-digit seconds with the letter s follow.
7h59
